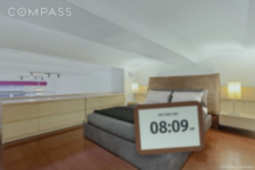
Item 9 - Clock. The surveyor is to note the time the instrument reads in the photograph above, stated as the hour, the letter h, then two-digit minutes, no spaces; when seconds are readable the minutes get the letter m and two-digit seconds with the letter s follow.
8h09
